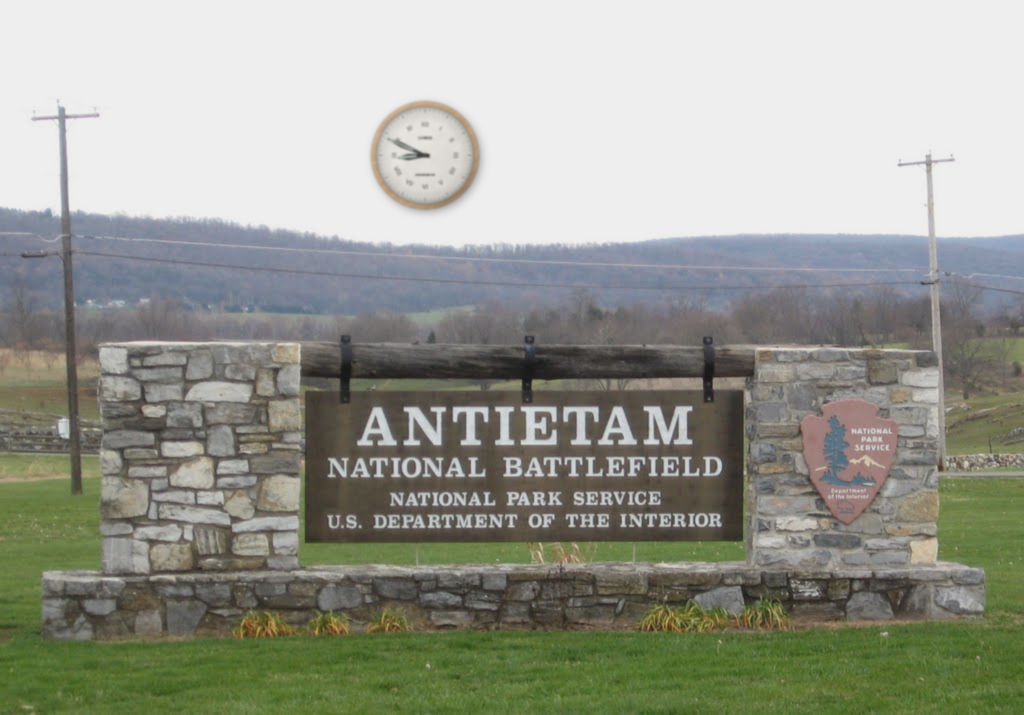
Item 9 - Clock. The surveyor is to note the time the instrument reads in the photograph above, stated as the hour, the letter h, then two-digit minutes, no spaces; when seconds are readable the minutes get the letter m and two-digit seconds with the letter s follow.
8h49
